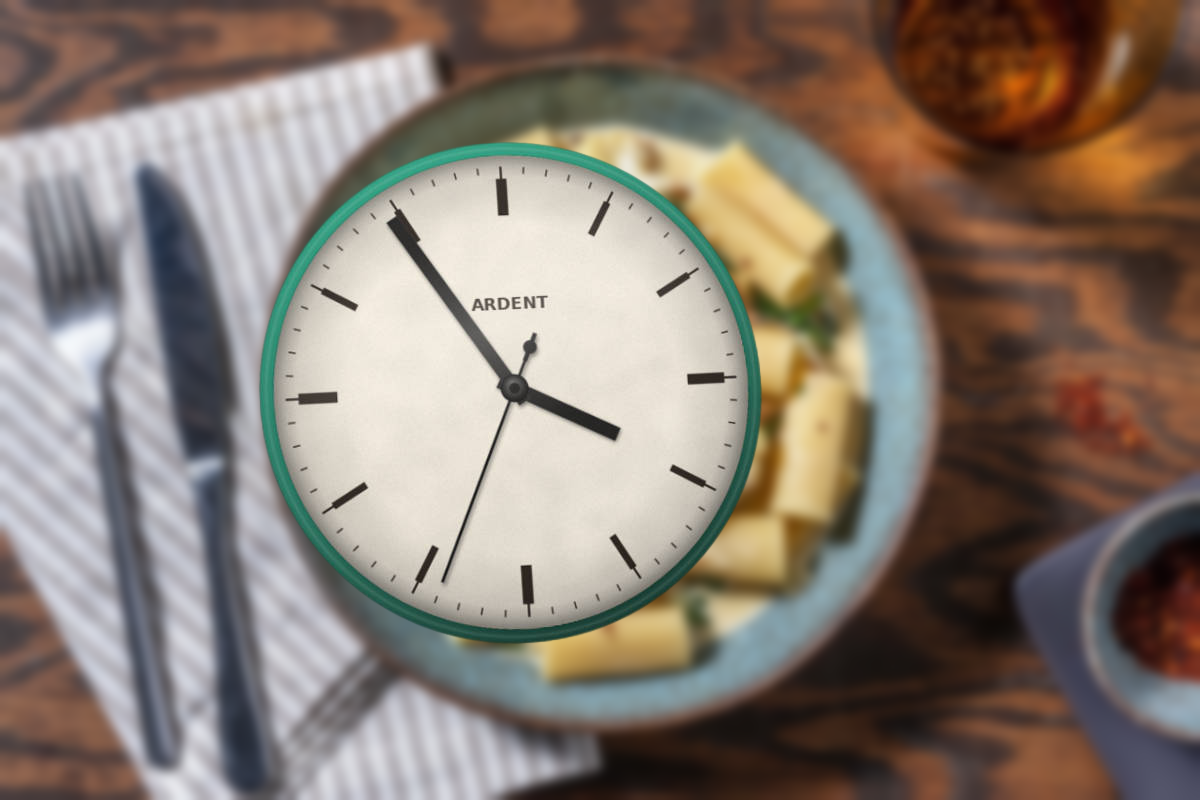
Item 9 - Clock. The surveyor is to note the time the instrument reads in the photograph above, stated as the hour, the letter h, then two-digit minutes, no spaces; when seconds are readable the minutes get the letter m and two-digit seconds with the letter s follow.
3h54m34s
